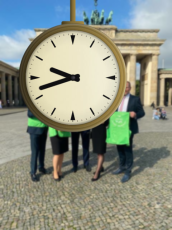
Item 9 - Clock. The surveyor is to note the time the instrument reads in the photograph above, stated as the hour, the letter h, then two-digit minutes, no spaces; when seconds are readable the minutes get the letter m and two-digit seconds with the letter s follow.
9h42
